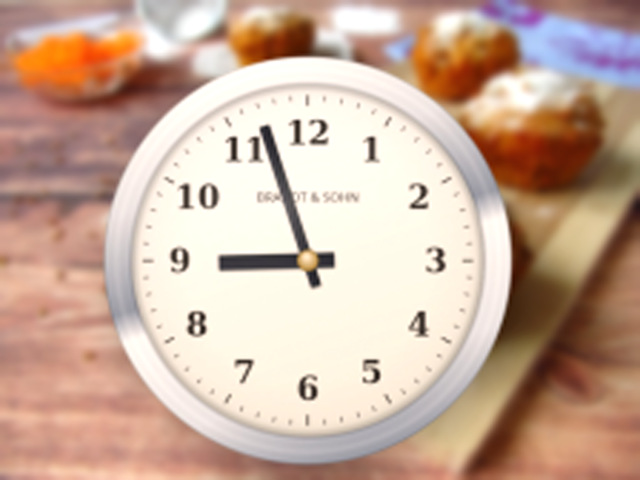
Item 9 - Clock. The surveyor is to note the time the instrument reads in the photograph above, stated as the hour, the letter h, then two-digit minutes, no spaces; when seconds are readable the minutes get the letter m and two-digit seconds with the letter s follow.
8h57
